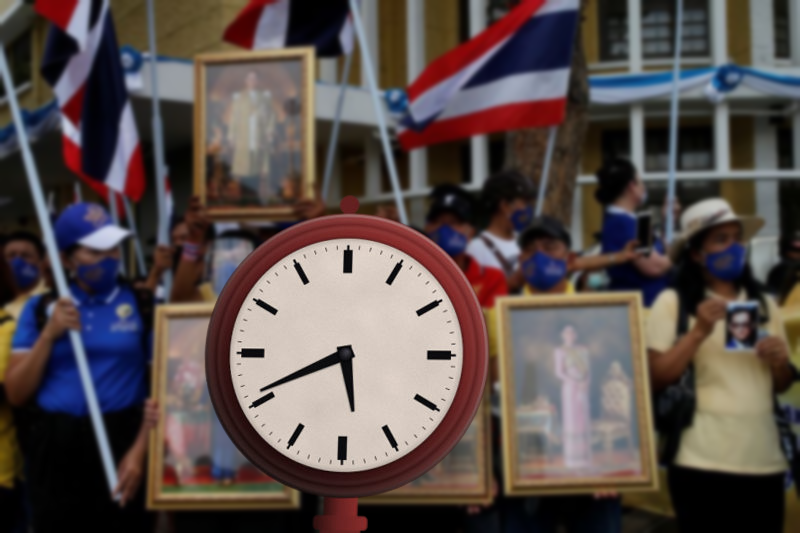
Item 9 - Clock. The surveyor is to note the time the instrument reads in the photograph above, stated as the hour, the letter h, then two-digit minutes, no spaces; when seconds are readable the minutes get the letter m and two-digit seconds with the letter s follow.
5h41
